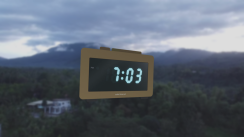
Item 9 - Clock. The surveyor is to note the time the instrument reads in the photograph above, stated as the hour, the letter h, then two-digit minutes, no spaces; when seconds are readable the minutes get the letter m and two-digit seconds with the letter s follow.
7h03
